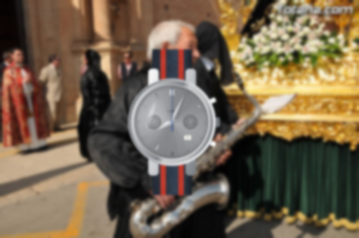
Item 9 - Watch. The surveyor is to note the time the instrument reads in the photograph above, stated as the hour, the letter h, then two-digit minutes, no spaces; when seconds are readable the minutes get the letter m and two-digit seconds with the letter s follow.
8h04
